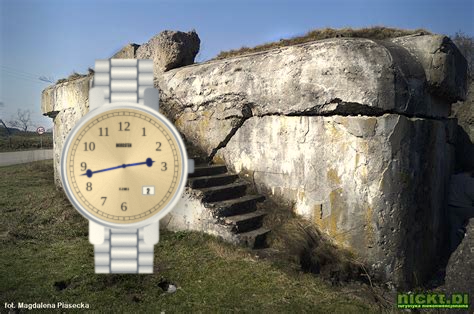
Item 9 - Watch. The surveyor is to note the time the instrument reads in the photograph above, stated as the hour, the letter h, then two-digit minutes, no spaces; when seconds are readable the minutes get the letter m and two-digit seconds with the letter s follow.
2h43
